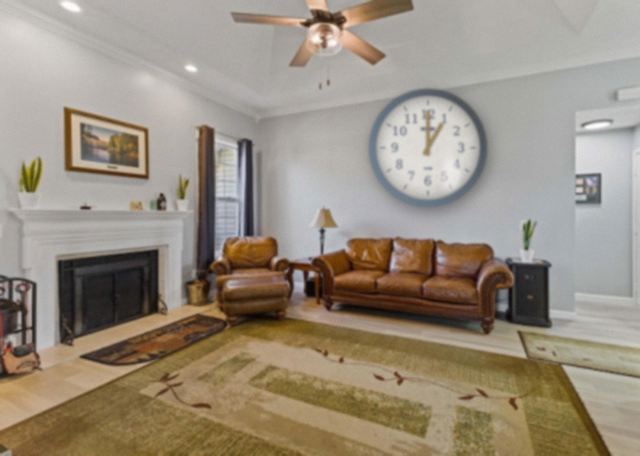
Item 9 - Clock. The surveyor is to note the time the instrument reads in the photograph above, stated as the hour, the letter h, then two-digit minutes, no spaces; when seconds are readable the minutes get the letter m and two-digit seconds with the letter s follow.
1h00
